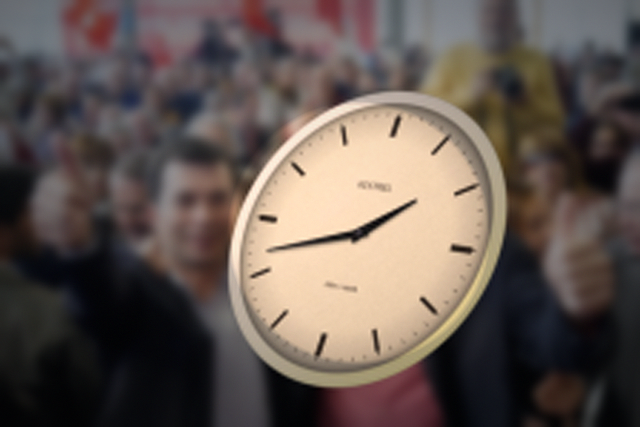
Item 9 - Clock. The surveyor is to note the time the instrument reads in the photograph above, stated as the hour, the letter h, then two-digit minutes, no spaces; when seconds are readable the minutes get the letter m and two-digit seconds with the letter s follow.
1h42
